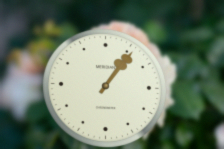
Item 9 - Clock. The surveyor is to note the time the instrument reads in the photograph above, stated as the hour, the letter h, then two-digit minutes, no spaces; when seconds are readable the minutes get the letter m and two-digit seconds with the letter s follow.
1h06
